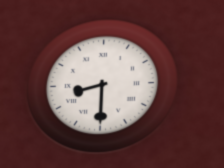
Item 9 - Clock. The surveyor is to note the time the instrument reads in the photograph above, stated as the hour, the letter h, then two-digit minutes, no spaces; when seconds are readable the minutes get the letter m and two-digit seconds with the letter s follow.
8h30
